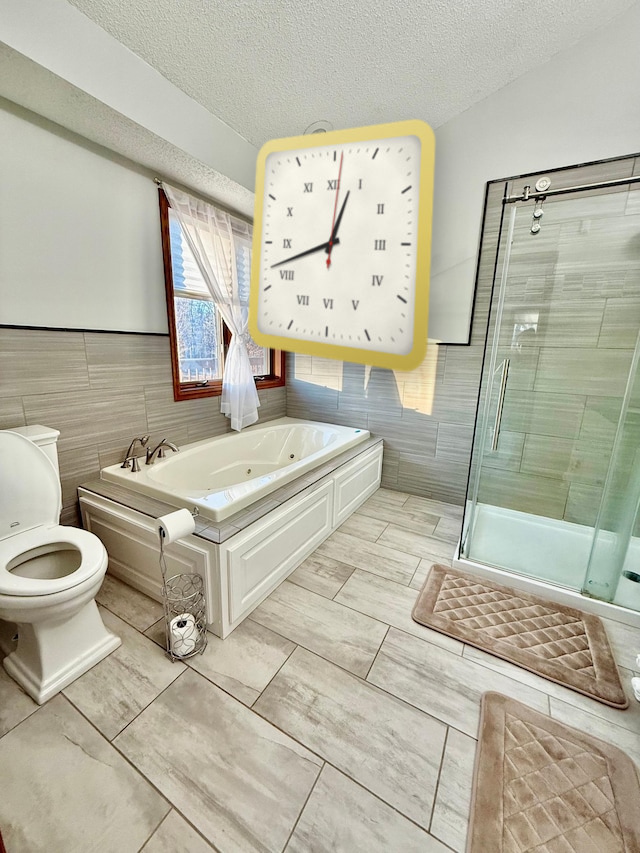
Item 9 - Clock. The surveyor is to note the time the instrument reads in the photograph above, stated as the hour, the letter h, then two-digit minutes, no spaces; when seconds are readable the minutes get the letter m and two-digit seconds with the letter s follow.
12h42m01s
